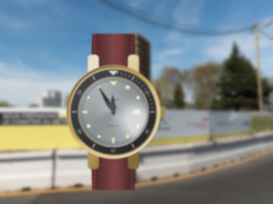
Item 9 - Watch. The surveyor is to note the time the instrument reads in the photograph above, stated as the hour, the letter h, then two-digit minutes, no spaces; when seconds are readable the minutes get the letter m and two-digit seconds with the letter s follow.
11h55
